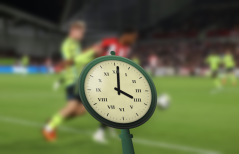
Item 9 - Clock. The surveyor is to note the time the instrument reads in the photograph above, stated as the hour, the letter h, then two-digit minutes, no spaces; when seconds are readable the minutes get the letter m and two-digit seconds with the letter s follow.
4h01
